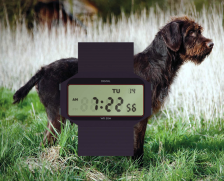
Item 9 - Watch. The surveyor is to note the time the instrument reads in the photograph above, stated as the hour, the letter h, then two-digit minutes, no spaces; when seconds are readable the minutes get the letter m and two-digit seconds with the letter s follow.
7h22m56s
